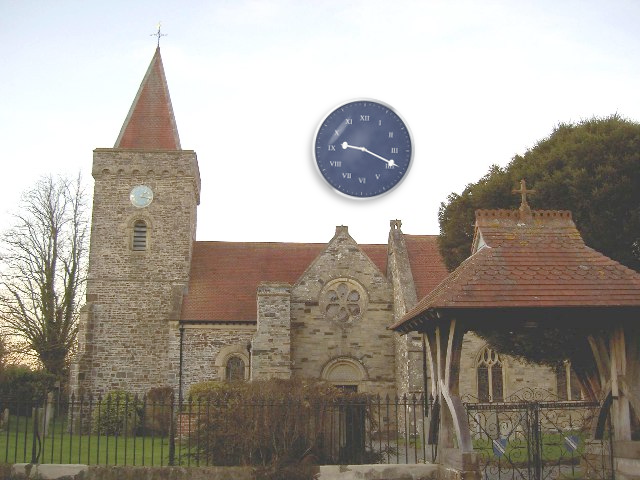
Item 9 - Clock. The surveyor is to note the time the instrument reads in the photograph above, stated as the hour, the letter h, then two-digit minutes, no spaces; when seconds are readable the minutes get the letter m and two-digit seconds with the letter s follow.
9h19
